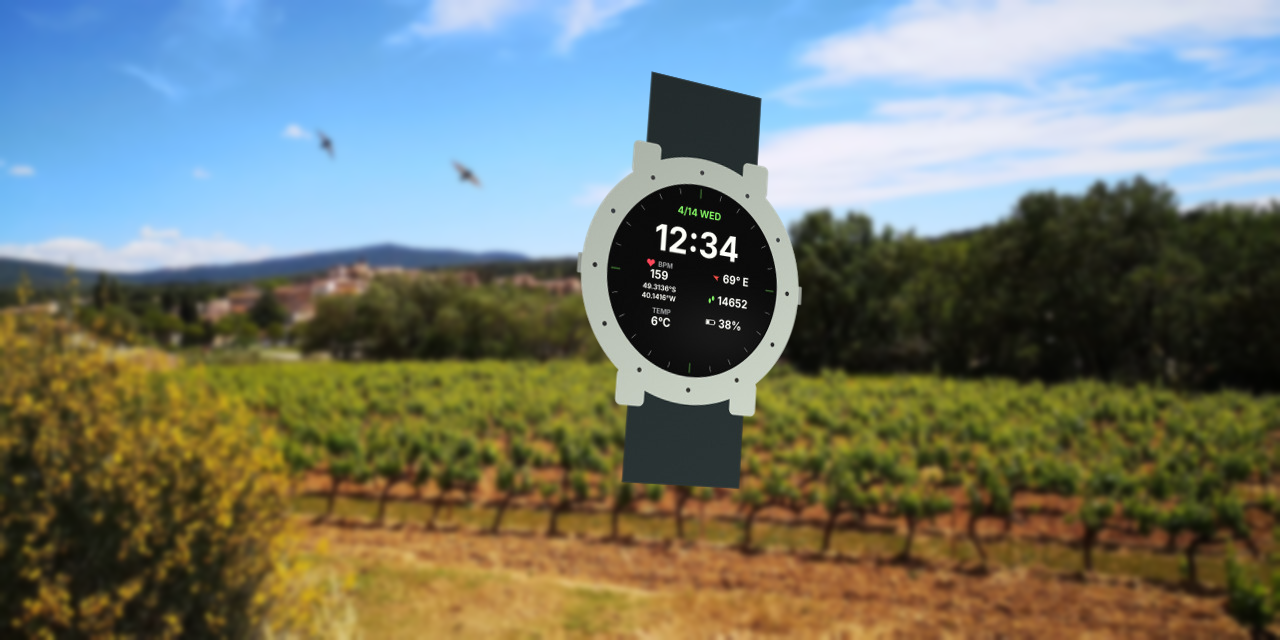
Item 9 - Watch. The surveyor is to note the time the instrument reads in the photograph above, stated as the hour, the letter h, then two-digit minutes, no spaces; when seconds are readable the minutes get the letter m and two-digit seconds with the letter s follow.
12h34
